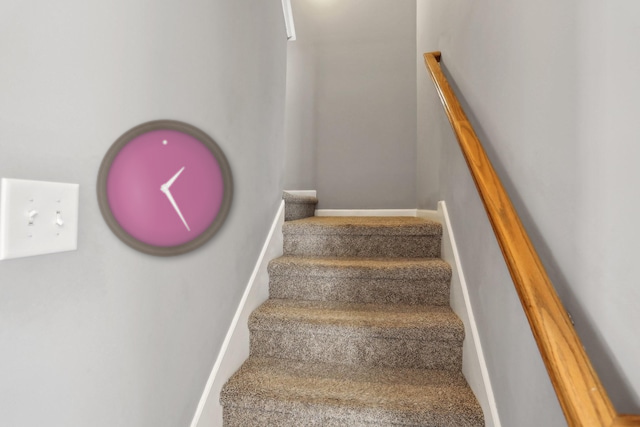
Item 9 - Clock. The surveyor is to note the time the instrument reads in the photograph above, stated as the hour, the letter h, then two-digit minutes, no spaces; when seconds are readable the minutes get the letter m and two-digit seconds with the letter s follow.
1h25
